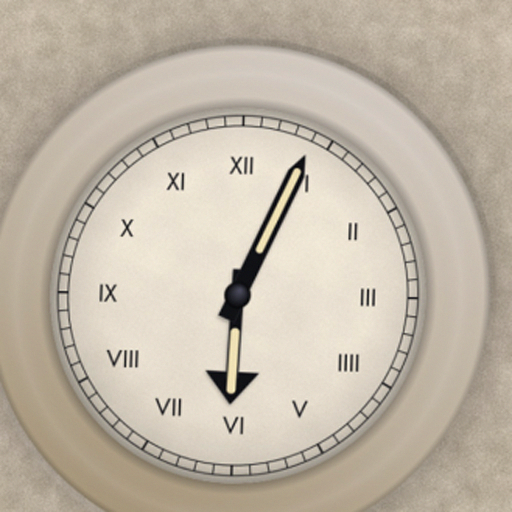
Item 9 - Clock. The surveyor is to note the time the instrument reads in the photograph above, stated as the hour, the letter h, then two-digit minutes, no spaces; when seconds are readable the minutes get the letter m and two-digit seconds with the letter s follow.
6h04
